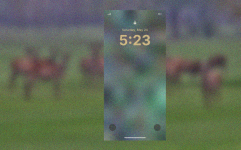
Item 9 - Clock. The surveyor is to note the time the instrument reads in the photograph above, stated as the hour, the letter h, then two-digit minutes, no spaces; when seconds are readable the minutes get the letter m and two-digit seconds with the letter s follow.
5h23
